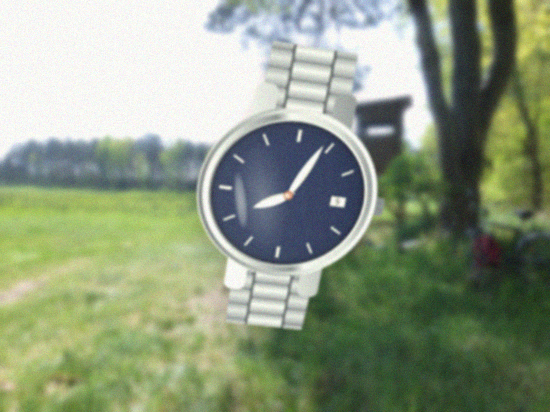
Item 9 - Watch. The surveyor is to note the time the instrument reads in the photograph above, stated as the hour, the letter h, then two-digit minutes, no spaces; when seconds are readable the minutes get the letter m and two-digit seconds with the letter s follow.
8h04
